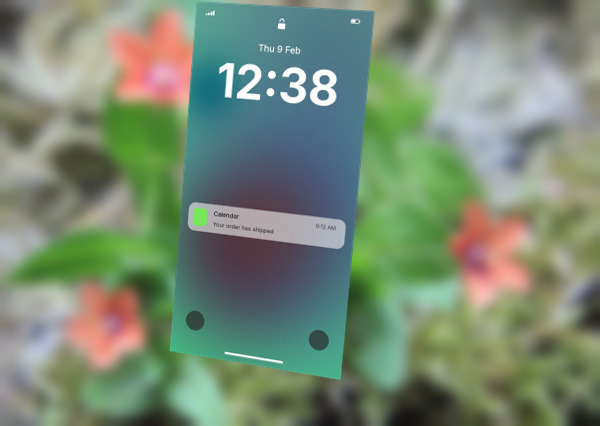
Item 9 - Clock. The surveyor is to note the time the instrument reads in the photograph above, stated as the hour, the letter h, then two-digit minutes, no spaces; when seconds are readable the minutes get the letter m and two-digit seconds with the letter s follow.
12h38
